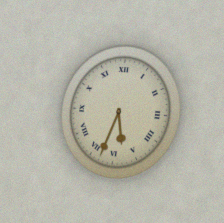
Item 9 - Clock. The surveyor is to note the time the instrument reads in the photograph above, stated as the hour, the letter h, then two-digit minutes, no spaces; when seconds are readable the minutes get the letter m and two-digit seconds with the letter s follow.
5h33
